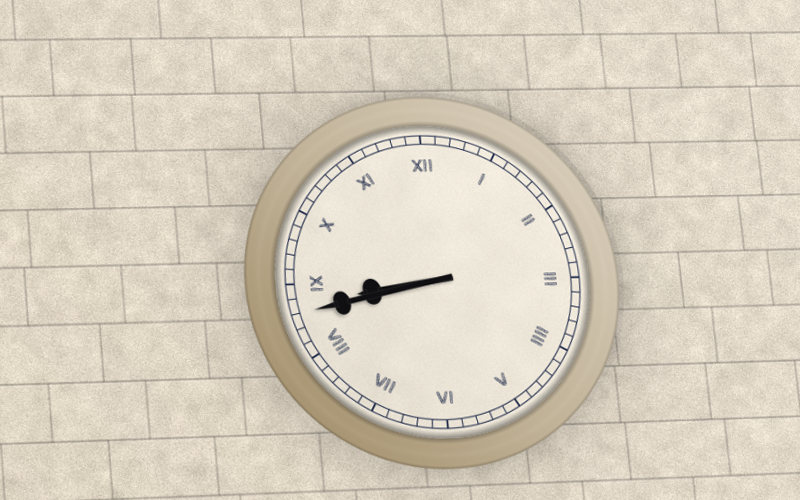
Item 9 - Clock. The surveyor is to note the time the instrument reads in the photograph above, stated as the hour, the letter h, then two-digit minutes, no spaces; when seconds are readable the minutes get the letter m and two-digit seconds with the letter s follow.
8h43
